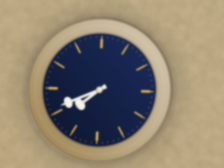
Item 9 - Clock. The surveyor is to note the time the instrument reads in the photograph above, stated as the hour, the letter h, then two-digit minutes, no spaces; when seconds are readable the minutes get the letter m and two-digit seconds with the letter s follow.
7h41
